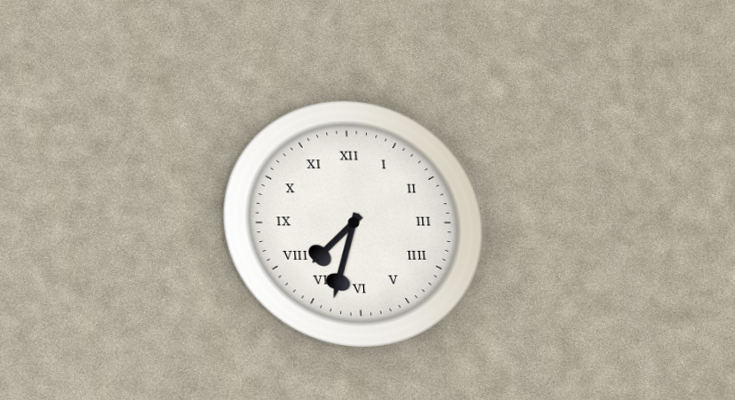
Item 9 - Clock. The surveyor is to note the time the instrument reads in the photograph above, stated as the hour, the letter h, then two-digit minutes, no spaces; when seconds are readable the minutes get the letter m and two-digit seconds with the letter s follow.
7h33
